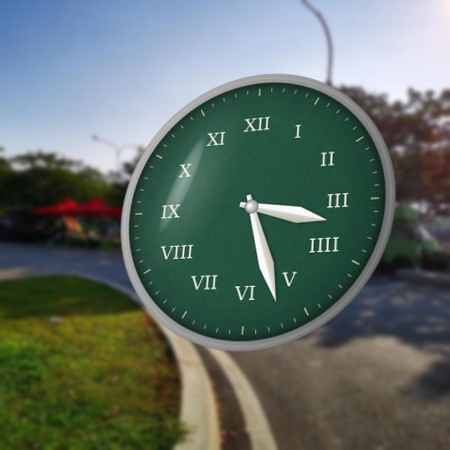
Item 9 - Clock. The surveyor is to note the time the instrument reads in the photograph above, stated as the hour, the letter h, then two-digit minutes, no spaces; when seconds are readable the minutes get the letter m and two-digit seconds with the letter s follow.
3h27
